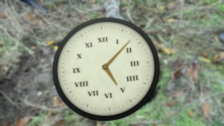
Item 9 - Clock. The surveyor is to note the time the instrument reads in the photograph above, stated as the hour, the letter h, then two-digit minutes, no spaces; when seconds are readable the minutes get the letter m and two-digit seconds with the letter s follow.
5h08
